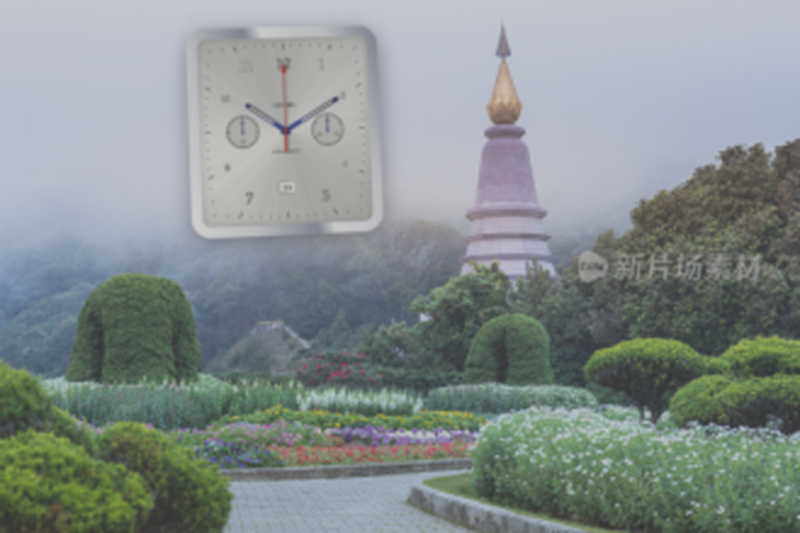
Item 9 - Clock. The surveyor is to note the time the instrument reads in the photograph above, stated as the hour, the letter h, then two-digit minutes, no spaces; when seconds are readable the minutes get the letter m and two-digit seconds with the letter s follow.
10h10
